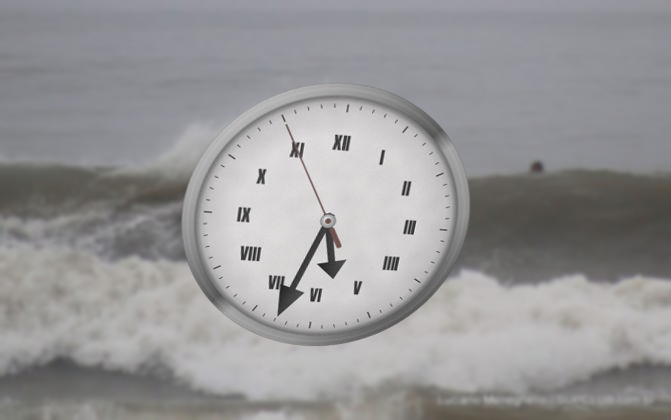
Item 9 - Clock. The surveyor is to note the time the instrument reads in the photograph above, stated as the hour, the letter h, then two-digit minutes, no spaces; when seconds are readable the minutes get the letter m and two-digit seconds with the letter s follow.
5h32m55s
